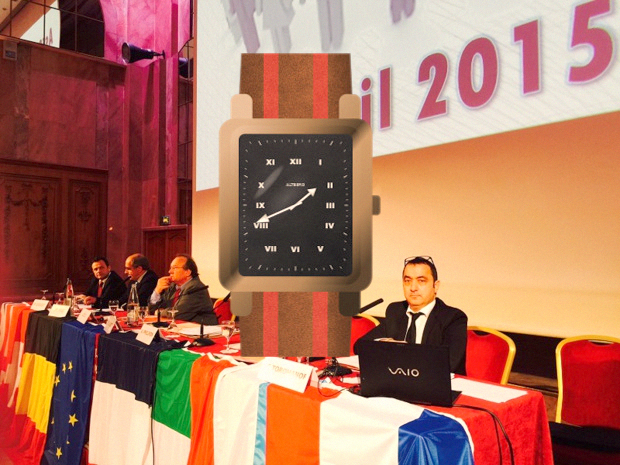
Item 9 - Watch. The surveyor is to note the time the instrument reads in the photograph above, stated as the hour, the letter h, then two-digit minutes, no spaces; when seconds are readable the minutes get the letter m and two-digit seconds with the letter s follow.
1h41
